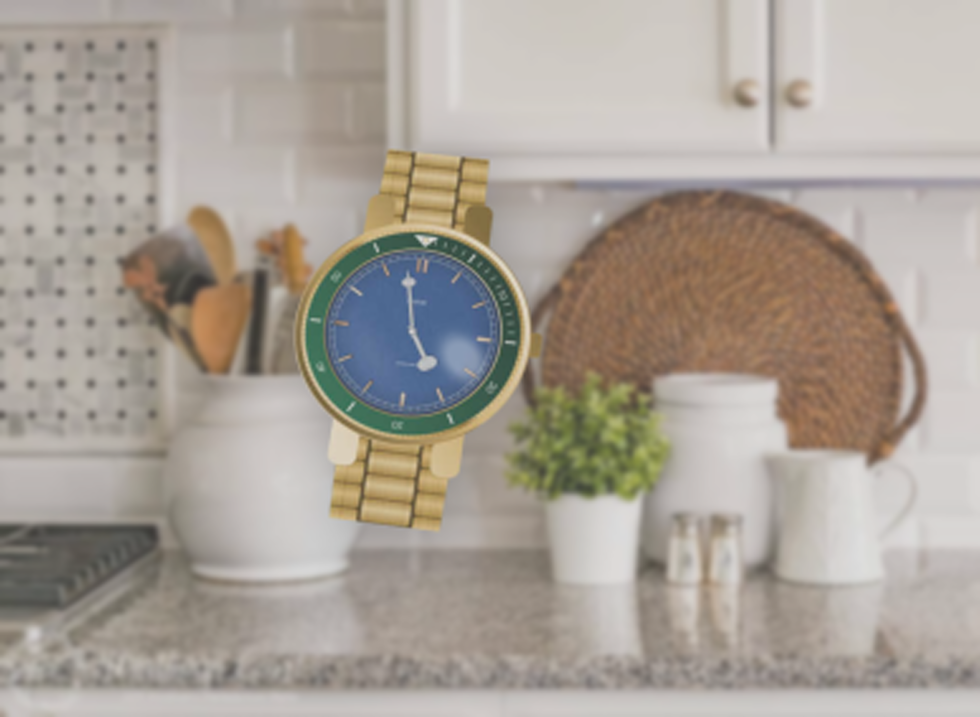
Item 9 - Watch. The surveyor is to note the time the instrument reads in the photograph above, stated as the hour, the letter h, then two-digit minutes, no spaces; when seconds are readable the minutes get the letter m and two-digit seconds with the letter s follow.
4h58
